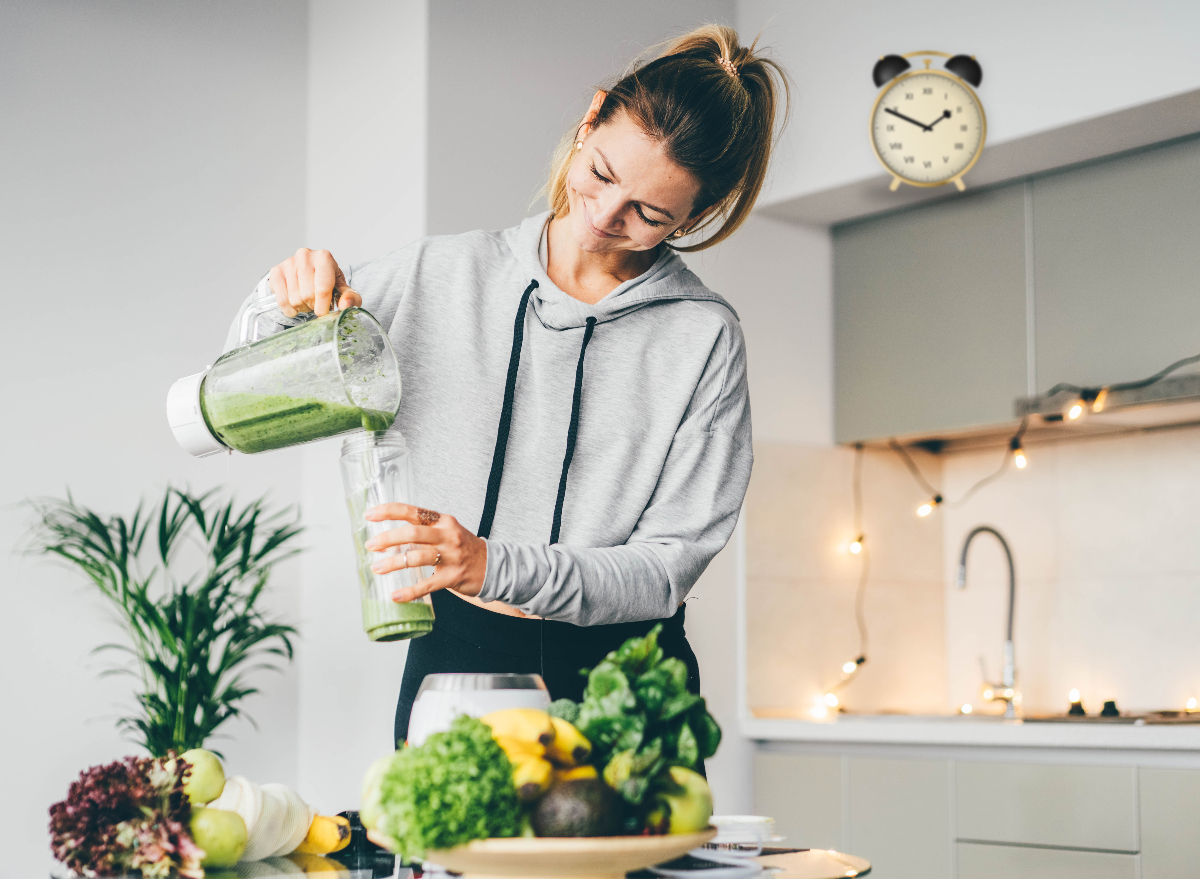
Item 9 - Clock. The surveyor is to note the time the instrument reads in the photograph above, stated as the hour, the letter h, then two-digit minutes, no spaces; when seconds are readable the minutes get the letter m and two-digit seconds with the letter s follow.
1h49
